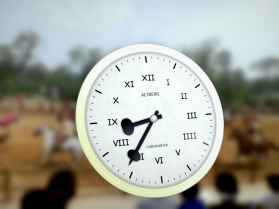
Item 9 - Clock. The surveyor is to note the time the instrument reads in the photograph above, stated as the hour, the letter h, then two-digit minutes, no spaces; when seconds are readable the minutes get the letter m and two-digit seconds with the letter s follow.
8h36
